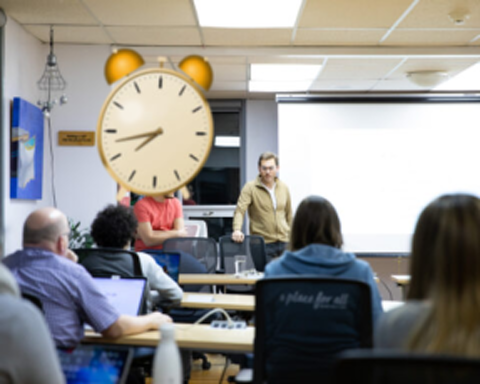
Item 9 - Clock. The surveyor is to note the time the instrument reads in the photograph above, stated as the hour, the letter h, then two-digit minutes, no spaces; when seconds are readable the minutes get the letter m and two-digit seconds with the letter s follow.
7h43
